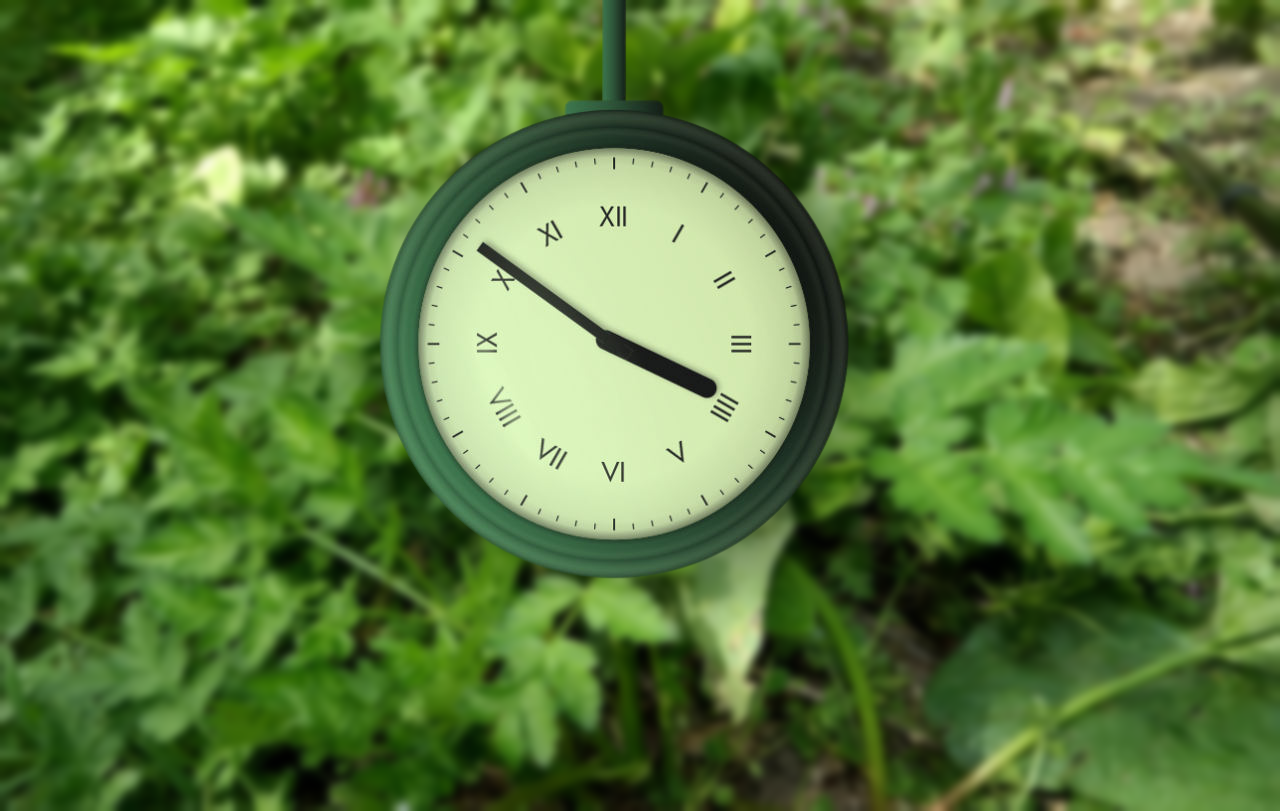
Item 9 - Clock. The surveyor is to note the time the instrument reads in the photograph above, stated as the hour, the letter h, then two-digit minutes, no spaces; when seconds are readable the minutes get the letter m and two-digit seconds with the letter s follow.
3h51
